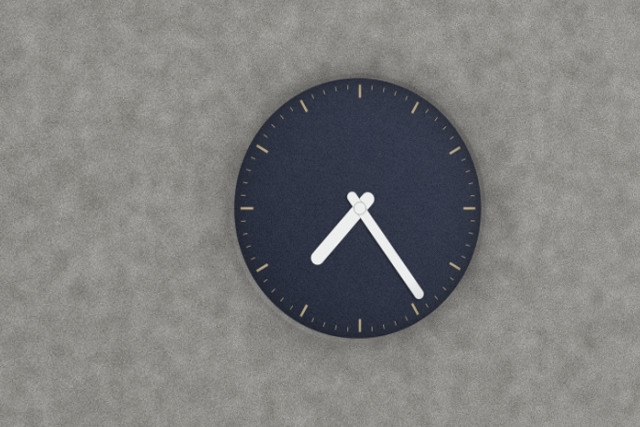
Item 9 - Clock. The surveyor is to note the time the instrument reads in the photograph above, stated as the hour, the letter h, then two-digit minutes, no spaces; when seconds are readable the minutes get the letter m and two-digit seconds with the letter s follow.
7h24
